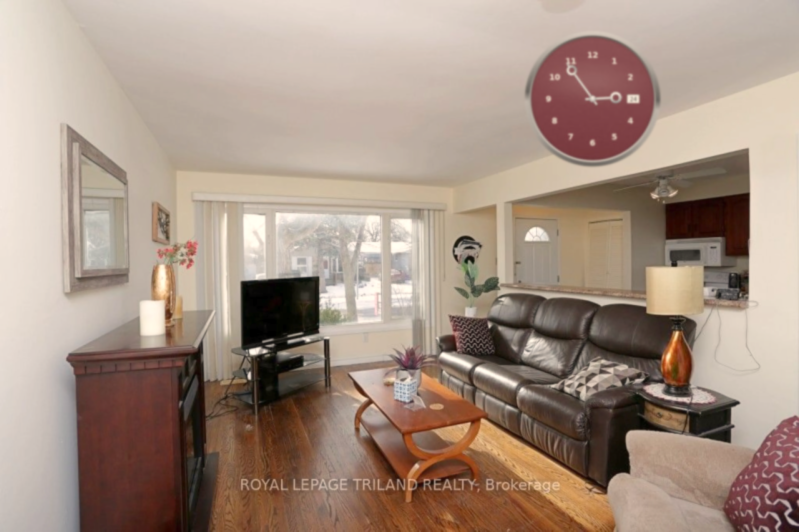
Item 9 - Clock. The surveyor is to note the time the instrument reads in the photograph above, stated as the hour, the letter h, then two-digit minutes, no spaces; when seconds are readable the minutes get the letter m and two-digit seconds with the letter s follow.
2h54
